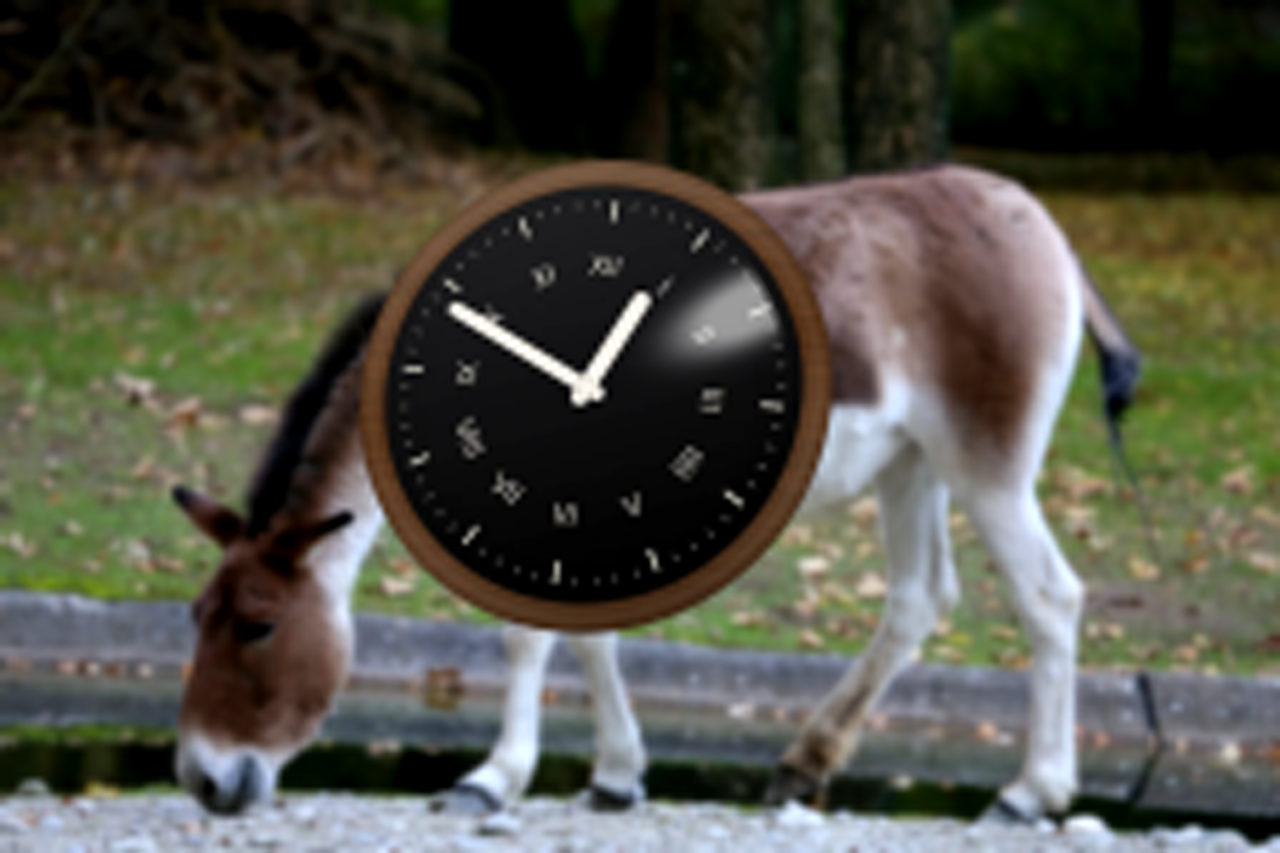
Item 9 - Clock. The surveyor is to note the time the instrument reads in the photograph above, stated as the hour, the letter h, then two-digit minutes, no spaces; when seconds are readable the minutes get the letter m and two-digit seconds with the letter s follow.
12h49
